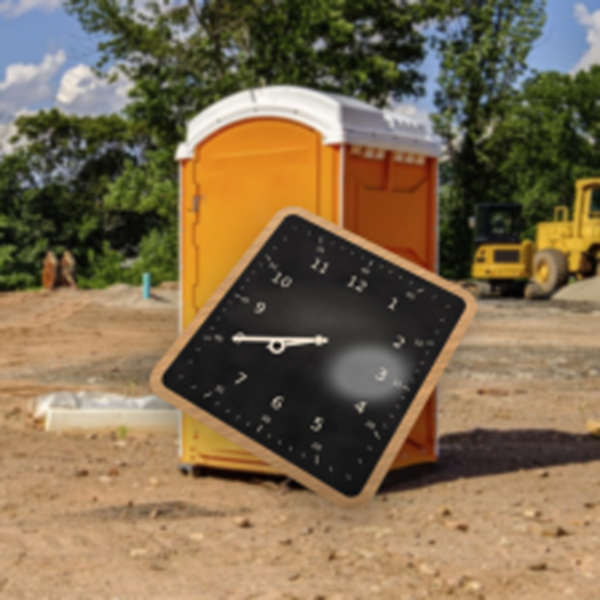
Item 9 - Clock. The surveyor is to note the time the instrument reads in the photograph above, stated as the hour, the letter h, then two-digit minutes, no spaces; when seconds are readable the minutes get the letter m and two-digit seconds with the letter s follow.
7h40
